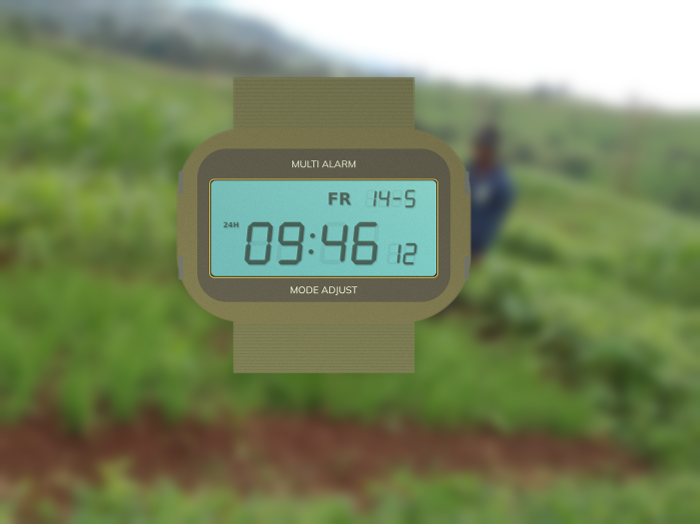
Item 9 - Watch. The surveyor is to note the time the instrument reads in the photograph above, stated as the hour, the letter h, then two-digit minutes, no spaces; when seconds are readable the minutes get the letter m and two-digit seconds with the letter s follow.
9h46m12s
